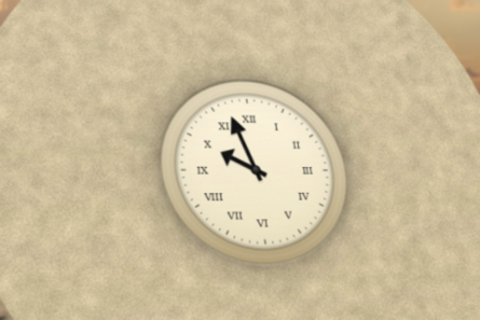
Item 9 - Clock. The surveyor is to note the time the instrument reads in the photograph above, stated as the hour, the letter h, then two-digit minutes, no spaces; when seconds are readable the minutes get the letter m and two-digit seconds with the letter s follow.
9h57
